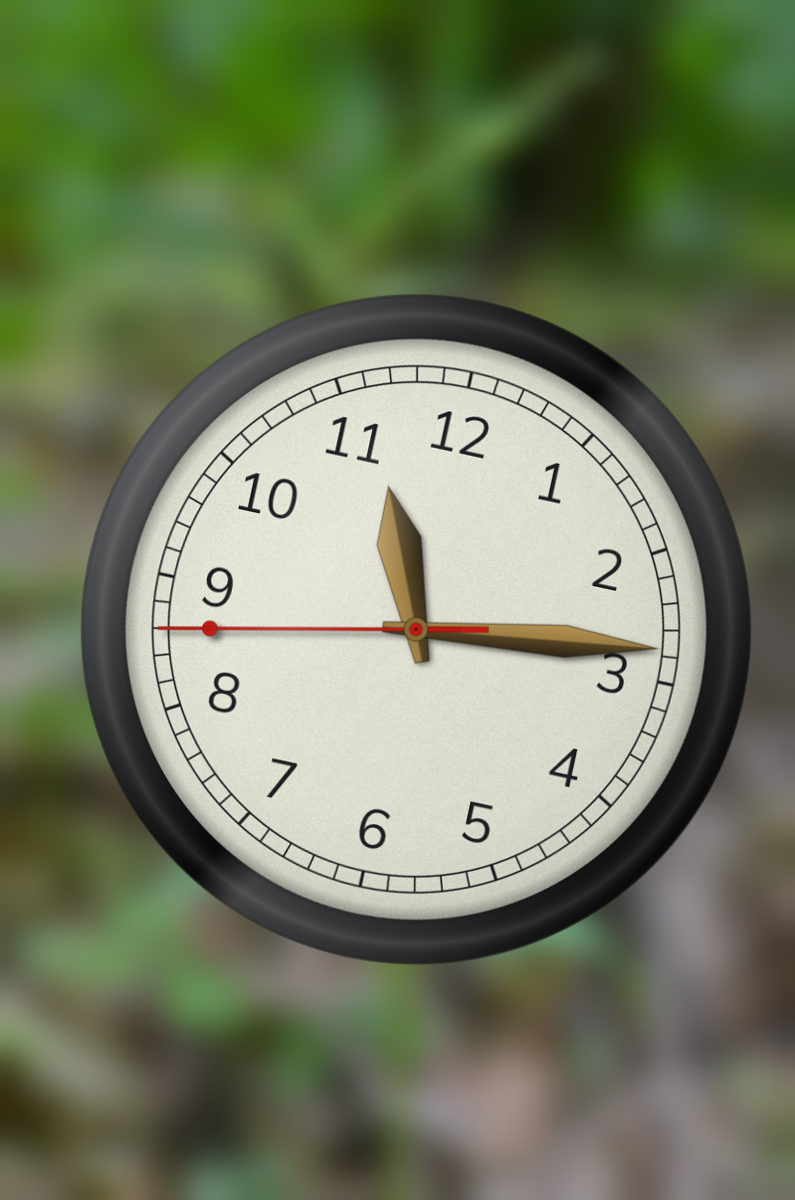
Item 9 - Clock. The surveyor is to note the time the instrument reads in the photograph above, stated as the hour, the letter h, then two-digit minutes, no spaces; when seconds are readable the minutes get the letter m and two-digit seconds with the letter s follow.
11h13m43s
